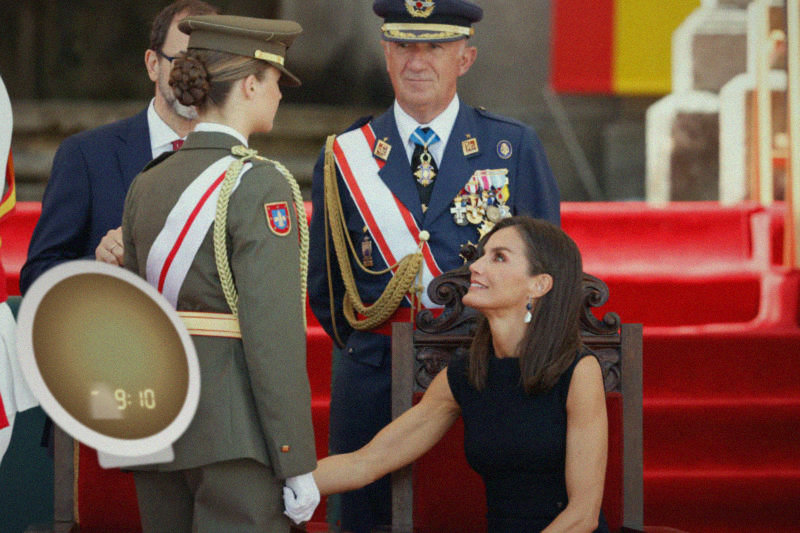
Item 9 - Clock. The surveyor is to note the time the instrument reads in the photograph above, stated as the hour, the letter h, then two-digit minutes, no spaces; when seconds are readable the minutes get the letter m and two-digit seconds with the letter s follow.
9h10
